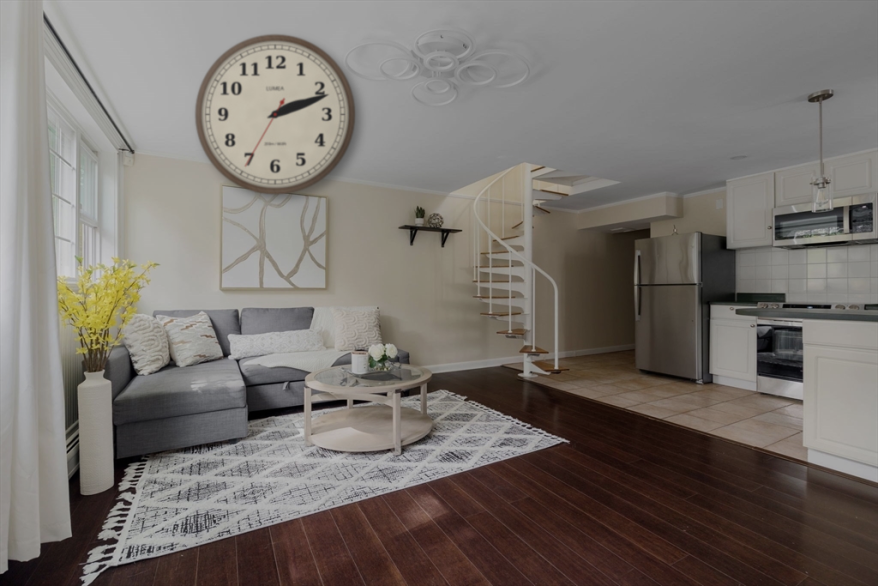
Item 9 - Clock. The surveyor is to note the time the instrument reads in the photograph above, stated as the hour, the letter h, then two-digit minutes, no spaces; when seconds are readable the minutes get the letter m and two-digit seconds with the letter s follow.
2h11m35s
